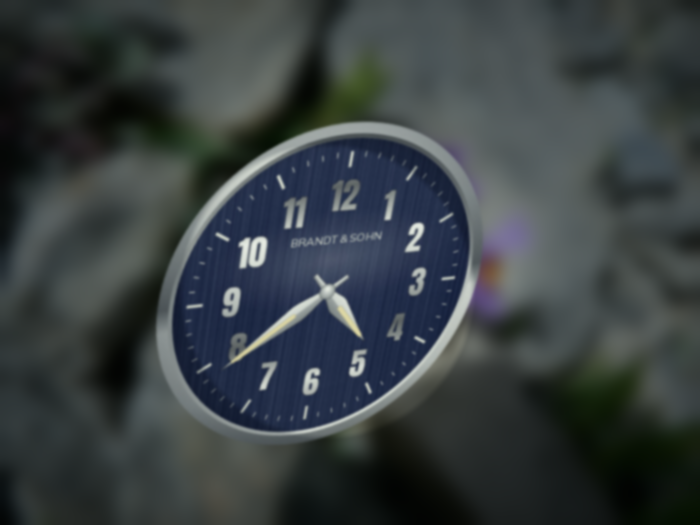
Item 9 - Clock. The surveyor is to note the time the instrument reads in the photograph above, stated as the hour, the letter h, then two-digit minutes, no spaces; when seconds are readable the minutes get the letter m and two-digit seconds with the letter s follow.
4h39
